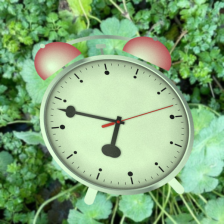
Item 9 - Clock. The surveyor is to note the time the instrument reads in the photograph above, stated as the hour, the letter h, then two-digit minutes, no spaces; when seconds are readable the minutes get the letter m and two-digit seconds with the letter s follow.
6h48m13s
